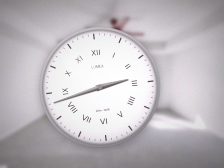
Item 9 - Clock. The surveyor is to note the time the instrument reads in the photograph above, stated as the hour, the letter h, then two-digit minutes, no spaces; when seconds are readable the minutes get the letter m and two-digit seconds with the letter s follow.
2h43
